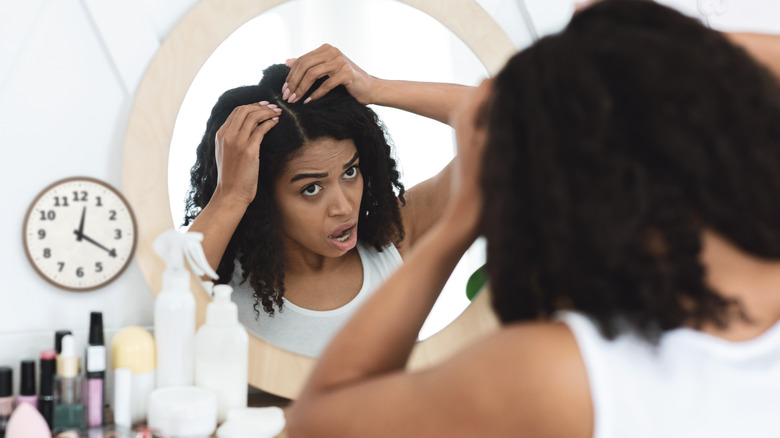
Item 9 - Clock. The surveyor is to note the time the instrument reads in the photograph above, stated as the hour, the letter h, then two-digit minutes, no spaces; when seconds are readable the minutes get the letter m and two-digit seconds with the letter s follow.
12h20
